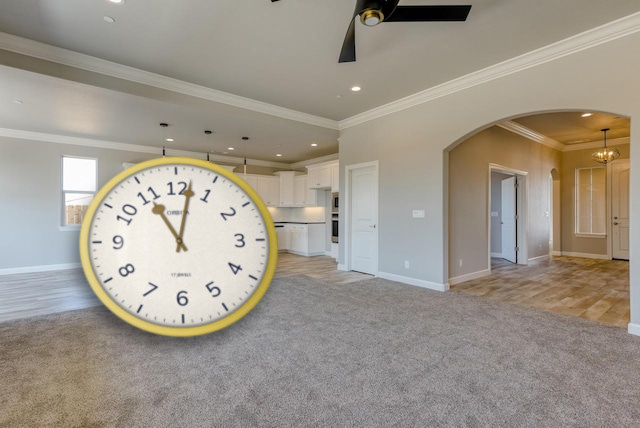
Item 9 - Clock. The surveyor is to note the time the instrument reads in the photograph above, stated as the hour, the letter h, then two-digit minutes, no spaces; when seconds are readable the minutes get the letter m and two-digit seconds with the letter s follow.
11h02
